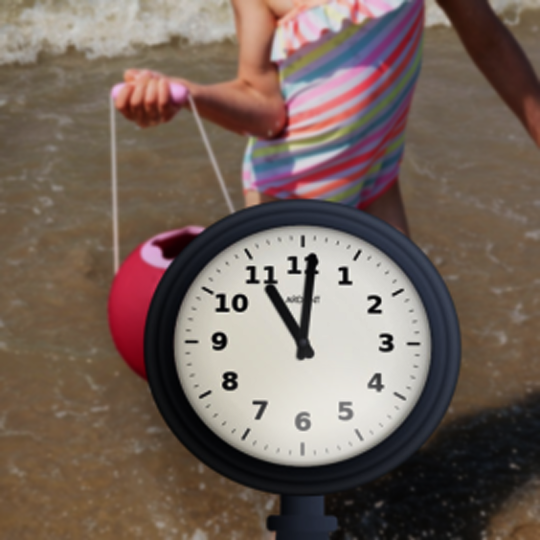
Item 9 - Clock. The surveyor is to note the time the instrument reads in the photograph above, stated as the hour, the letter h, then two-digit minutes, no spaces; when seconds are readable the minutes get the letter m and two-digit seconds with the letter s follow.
11h01
